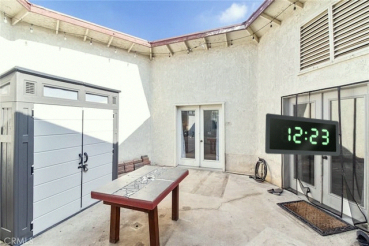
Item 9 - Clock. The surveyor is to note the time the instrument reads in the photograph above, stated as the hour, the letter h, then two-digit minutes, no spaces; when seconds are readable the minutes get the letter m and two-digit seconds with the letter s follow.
12h23
